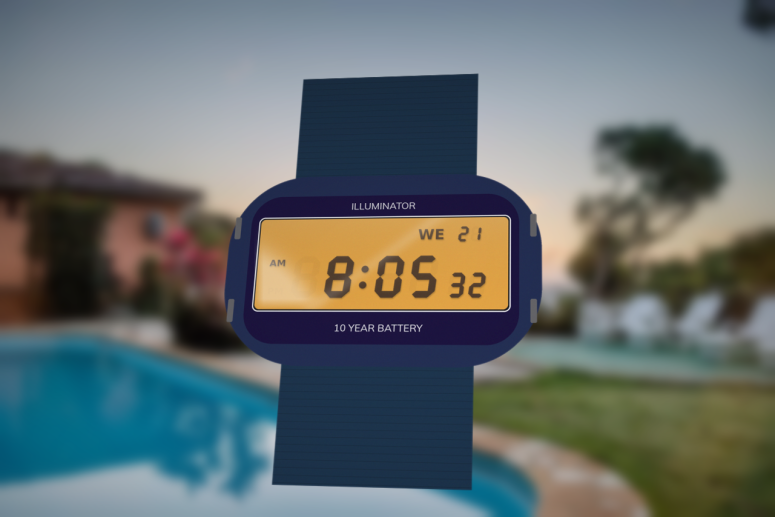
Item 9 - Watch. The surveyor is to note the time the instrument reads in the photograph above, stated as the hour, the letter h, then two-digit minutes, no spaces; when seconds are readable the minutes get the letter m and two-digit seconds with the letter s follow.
8h05m32s
